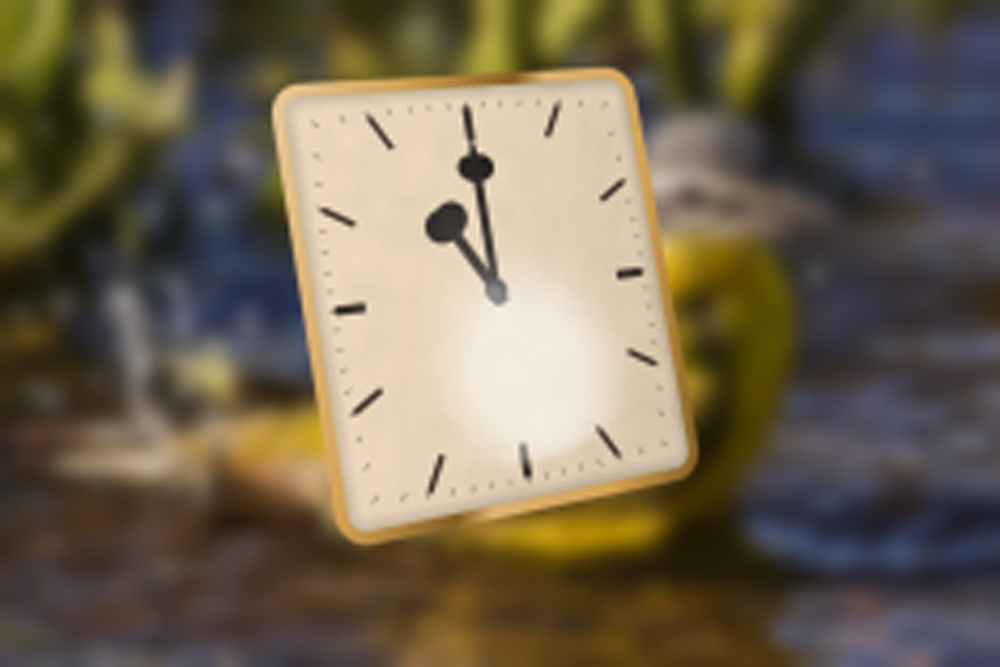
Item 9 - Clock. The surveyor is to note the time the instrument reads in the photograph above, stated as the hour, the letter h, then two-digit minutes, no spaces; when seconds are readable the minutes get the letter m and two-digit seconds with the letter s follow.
11h00
